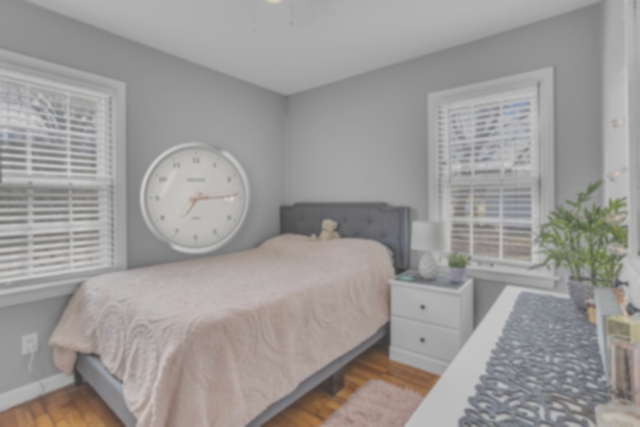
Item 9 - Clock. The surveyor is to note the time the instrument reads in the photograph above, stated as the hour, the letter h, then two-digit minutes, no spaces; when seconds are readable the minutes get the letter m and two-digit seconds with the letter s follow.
7h14
